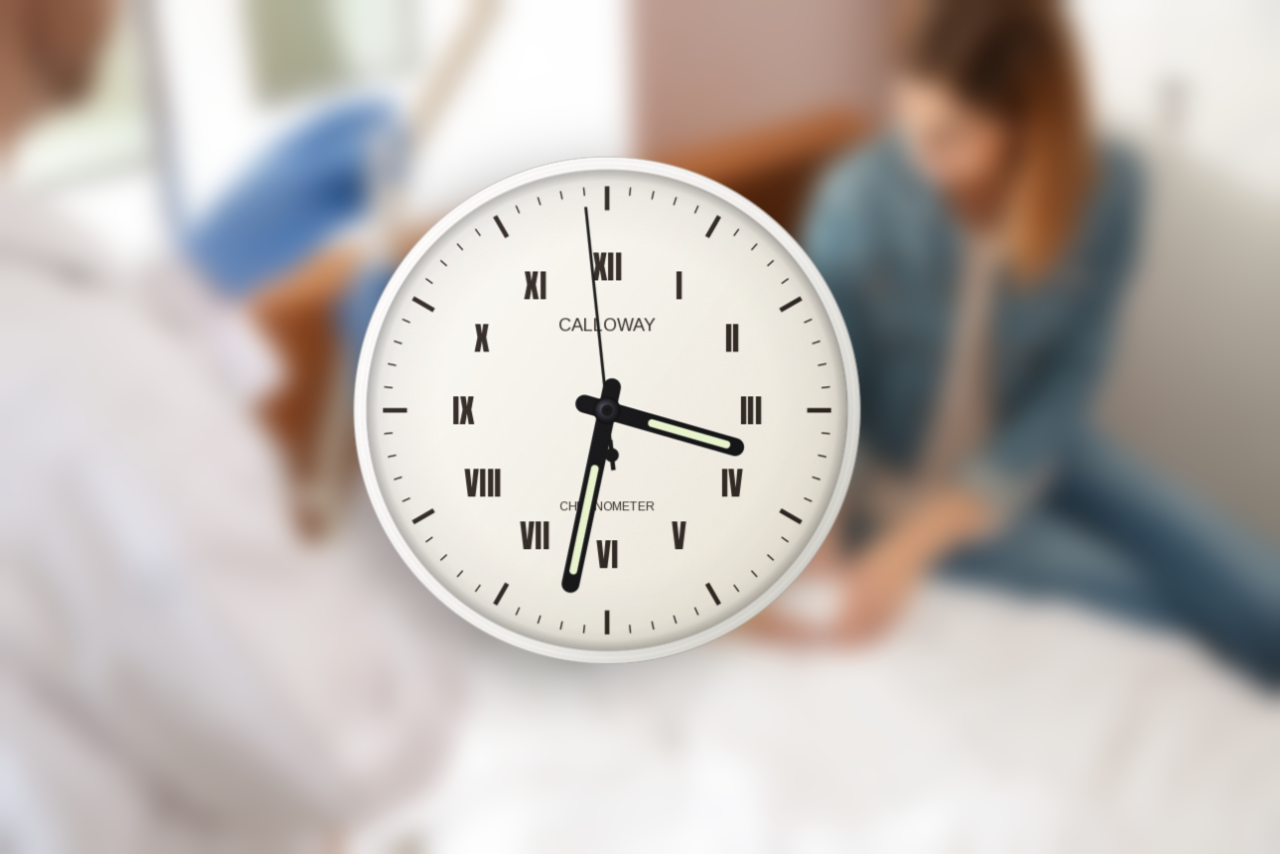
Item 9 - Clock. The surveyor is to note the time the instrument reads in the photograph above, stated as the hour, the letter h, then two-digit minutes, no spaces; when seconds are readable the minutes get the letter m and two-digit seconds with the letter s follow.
3h31m59s
